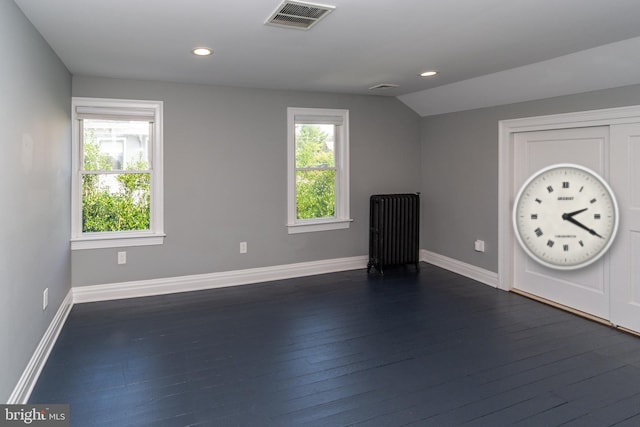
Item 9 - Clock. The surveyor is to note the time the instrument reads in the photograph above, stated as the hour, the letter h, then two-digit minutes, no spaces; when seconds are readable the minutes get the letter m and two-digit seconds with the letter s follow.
2h20
